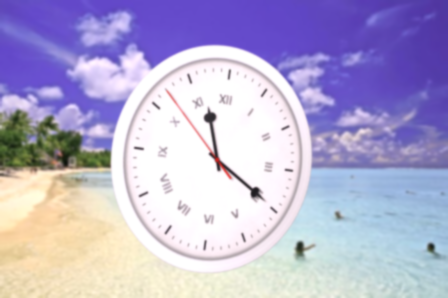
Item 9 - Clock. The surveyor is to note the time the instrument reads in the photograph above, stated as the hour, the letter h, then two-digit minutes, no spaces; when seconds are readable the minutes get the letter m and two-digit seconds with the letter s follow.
11h19m52s
